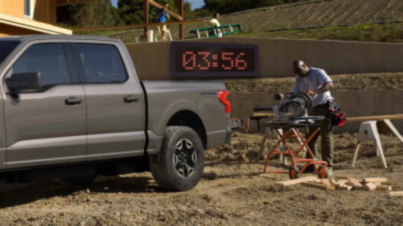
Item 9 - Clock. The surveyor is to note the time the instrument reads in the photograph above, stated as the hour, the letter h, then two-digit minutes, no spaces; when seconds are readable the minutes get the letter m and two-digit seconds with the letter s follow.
3h56
